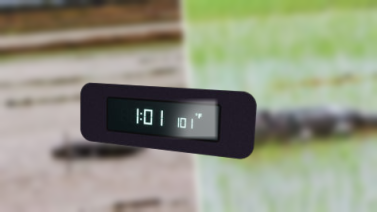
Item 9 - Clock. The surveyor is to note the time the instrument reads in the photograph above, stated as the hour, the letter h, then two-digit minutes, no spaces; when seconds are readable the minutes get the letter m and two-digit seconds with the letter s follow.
1h01
